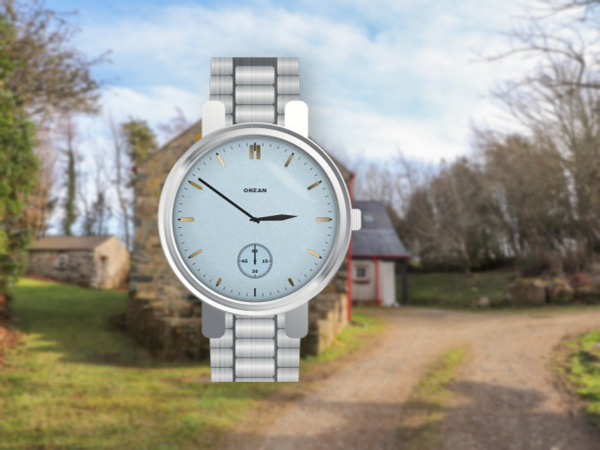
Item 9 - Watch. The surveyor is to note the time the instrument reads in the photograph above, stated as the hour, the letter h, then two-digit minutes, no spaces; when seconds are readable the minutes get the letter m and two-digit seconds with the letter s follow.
2h51
